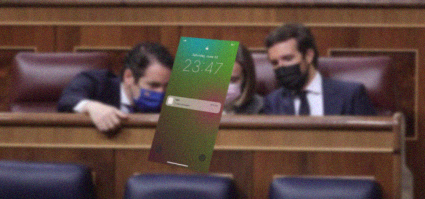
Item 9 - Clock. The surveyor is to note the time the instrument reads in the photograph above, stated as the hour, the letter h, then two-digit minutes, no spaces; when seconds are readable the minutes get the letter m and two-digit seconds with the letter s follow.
23h47
